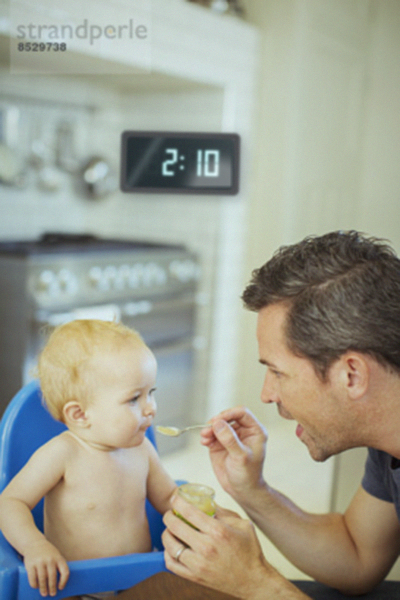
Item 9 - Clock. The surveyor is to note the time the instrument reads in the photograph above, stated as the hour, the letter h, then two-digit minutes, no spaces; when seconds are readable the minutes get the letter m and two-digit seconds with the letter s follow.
2h10
